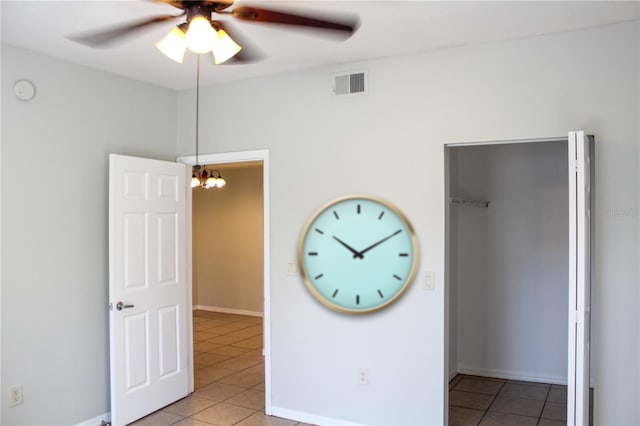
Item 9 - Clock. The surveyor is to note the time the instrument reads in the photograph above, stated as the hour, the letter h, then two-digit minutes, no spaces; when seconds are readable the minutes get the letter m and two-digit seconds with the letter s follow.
10h10
